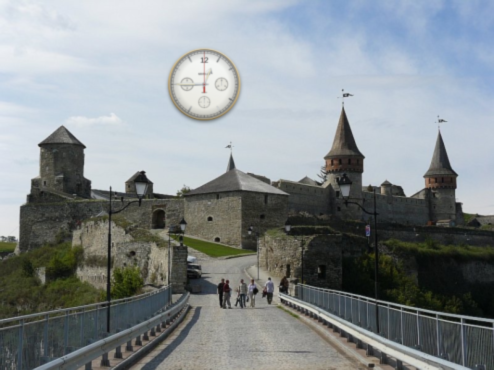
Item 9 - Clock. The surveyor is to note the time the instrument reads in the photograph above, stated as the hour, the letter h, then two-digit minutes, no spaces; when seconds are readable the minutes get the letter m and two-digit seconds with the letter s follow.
12h45
